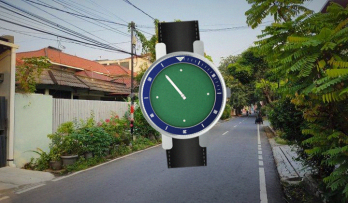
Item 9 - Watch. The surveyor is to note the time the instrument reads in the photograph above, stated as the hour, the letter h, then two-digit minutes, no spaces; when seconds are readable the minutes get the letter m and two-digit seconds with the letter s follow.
10h54
